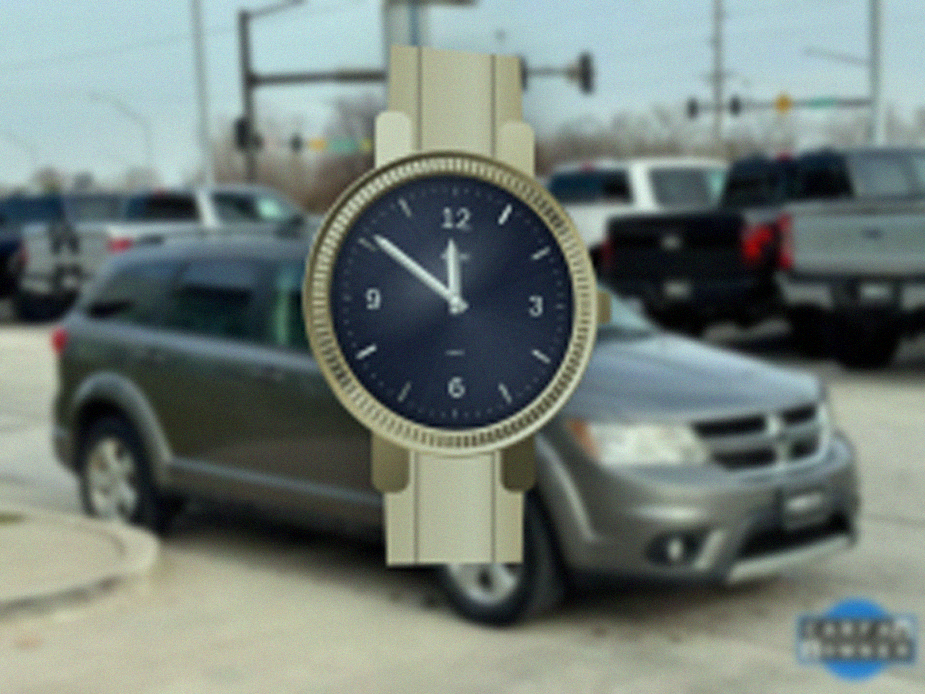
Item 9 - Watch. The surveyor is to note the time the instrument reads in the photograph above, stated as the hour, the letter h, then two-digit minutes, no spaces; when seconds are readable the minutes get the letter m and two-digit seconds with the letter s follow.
11h51
